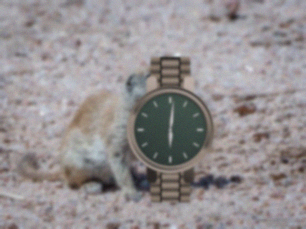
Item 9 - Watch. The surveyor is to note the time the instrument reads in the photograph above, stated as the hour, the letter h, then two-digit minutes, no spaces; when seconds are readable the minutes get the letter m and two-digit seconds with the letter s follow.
6h01
